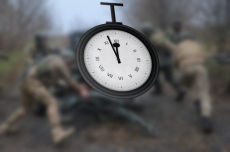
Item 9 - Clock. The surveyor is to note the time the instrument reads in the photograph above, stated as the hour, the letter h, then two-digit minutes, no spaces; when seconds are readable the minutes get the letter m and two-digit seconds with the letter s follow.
11h57
